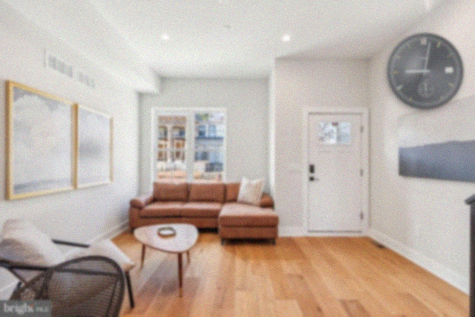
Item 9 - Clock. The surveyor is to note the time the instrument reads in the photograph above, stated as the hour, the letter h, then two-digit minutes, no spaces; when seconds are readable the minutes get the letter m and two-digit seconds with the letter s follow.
9h02
